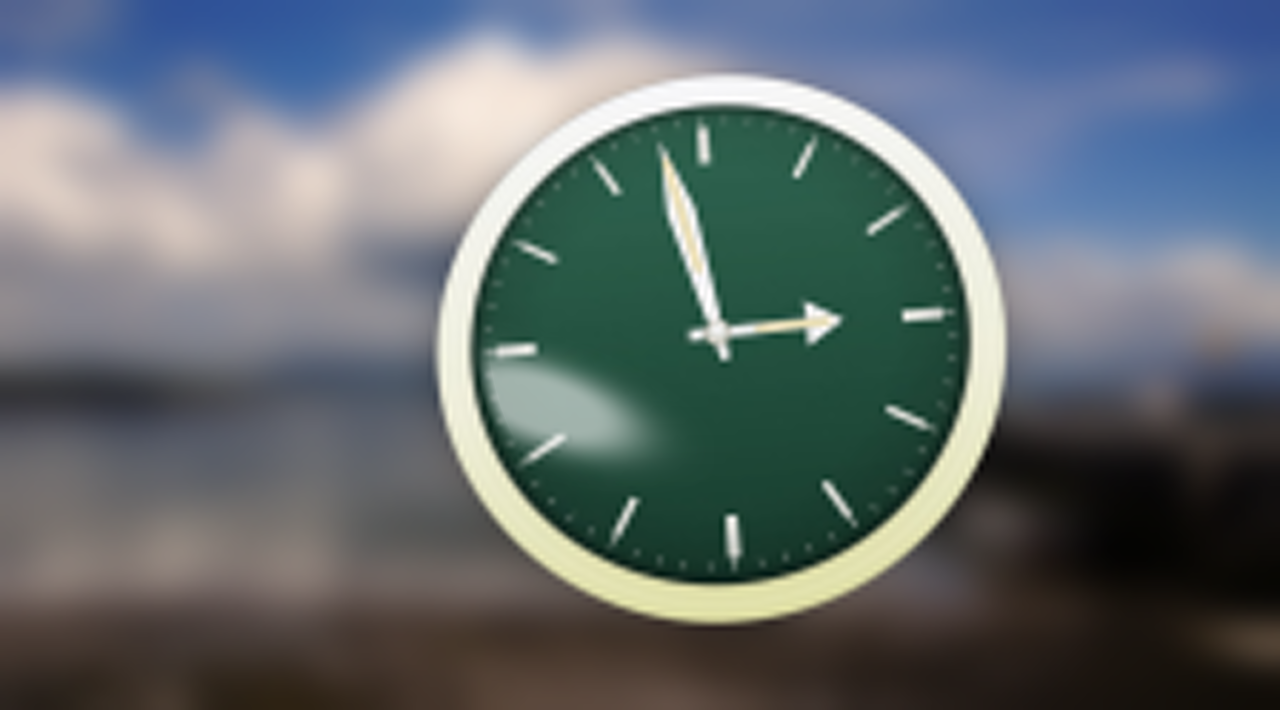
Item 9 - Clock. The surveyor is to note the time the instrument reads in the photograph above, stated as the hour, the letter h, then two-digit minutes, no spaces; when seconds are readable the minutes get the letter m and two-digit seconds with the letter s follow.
2h58
